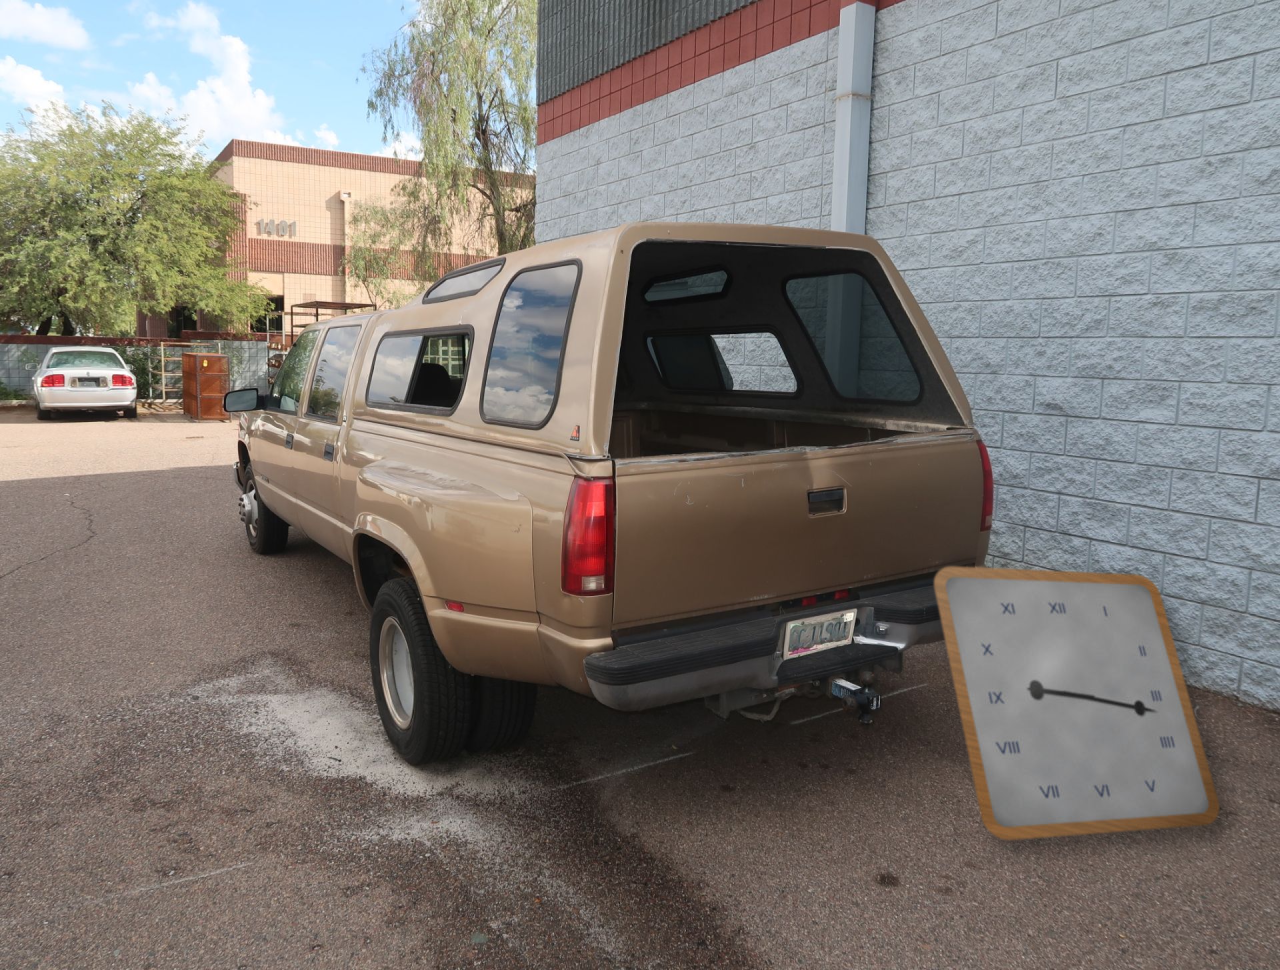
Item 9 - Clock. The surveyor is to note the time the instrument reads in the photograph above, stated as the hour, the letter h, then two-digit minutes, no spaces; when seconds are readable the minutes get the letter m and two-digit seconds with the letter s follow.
9h17
